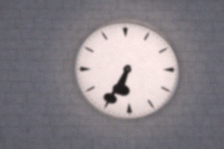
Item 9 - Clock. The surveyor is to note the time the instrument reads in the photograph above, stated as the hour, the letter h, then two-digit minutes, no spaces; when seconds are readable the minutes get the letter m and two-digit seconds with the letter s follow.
6h35
